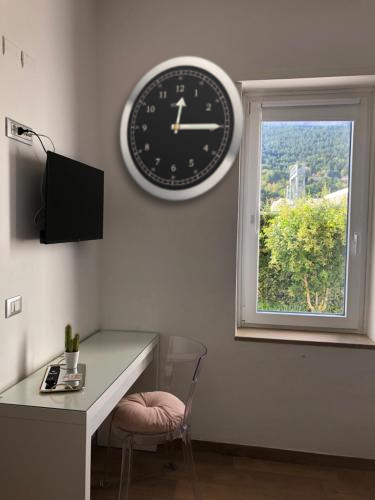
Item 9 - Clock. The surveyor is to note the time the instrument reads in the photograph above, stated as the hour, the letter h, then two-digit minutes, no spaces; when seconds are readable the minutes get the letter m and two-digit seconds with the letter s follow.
12h15
